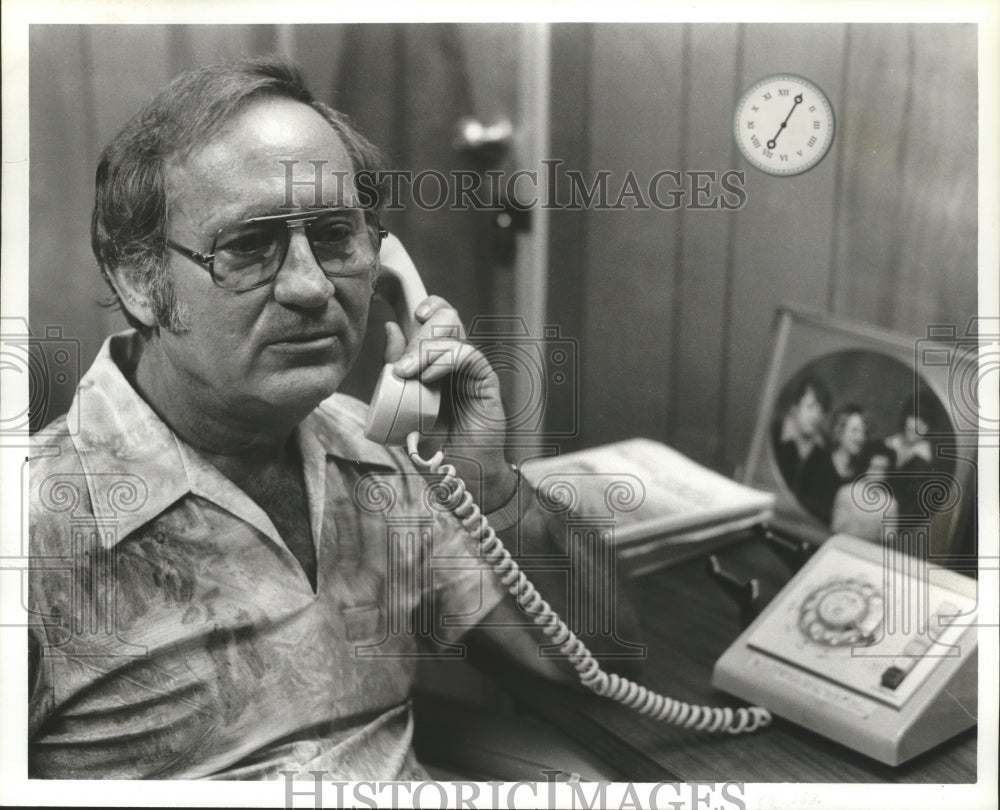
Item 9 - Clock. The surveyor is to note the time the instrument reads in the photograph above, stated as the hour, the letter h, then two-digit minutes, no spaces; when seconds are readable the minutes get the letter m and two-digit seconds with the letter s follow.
7h05
